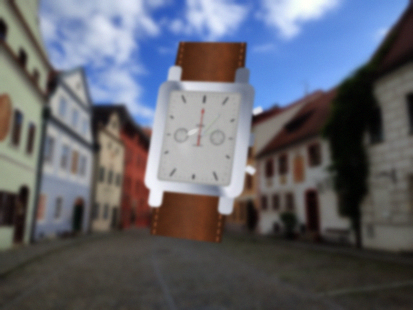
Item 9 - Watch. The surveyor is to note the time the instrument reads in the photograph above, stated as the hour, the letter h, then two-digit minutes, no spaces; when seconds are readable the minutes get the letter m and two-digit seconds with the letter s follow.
2h06
